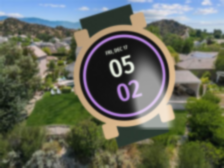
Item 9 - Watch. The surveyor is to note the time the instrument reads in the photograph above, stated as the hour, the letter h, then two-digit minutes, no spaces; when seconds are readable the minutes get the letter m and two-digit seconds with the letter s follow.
5h02
